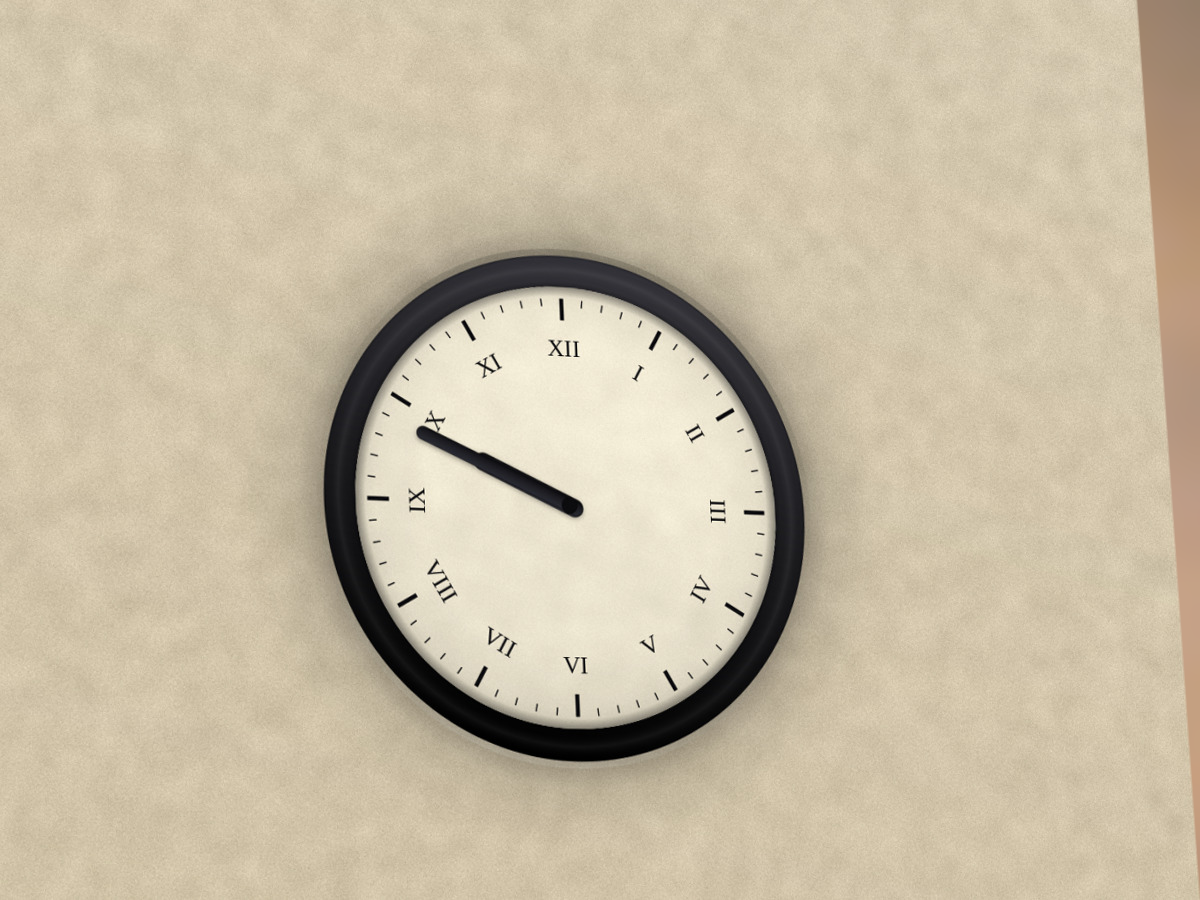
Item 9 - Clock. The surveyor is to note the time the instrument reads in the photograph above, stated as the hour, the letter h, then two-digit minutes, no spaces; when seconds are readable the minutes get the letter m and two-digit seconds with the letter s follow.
9h49
